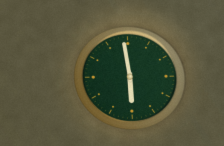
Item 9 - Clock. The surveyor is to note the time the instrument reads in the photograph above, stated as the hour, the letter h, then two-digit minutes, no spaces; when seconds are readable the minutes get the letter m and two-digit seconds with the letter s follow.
5h59
